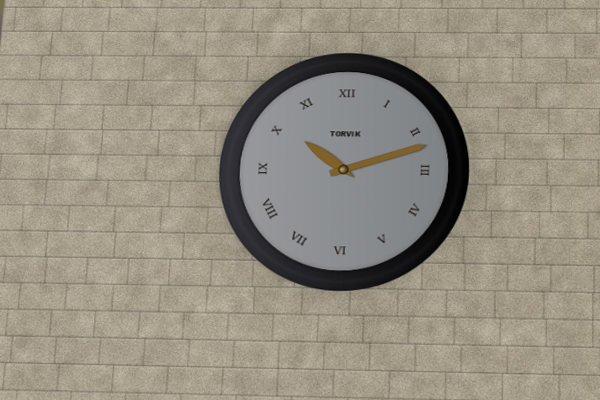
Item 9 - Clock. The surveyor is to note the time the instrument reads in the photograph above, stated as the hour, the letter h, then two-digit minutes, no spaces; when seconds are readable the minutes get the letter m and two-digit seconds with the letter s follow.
10h12
